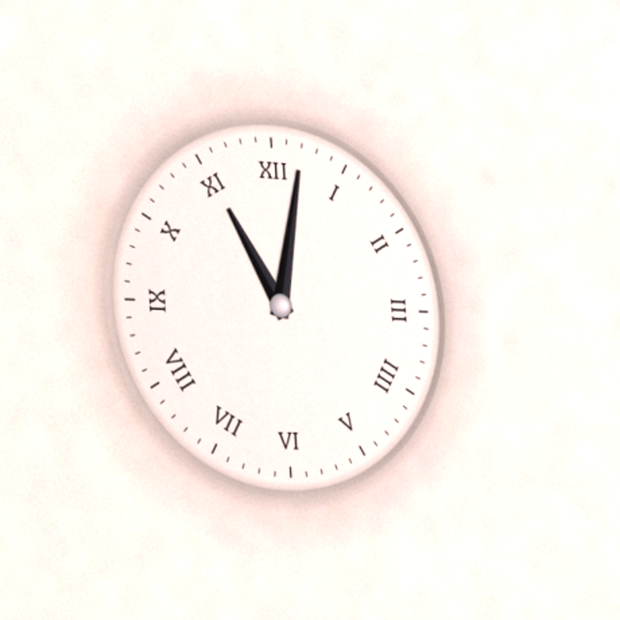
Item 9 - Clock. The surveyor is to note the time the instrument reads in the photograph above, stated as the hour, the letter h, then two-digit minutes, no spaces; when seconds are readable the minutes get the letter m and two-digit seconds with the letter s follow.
11h02
